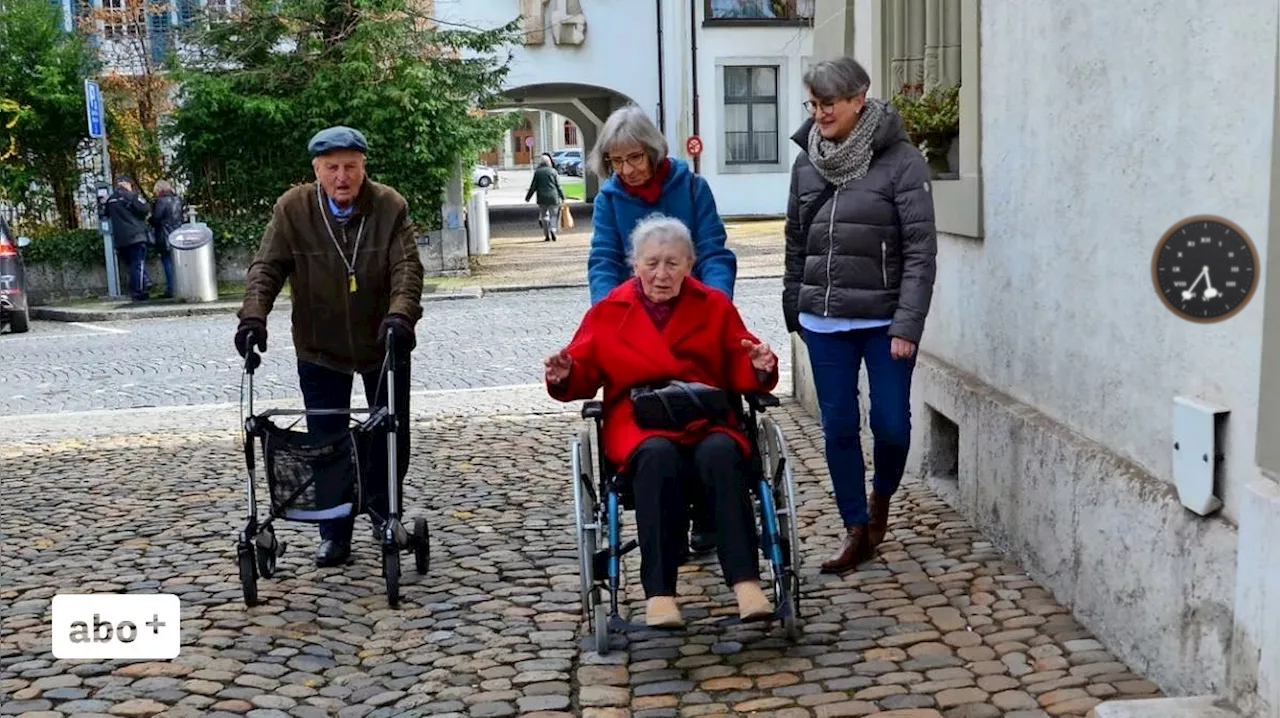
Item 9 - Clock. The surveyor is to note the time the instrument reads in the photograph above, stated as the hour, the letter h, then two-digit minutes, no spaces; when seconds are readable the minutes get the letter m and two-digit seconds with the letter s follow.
5h36
